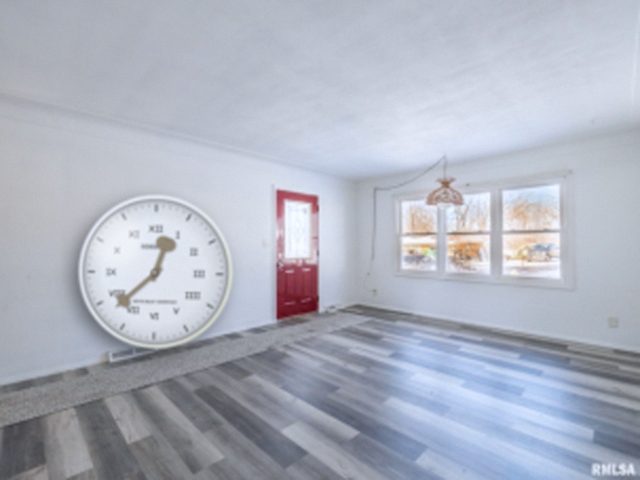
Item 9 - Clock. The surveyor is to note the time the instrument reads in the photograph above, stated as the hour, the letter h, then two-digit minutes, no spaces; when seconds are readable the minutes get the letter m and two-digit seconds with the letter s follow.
12h38
